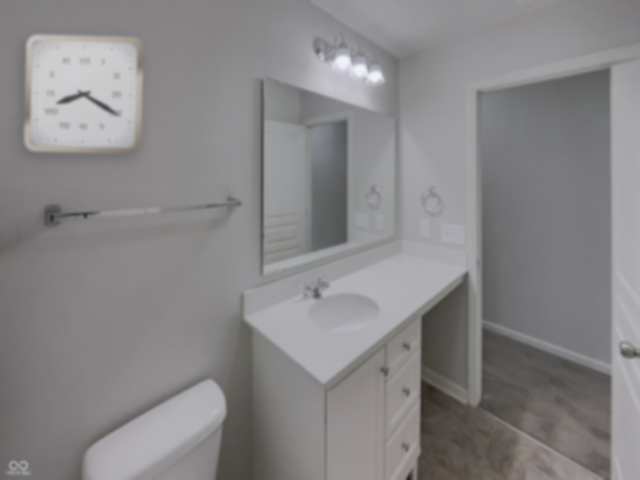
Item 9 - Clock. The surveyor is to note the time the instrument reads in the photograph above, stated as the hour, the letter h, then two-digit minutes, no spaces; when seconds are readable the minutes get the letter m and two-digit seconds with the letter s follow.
8h20
